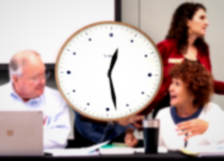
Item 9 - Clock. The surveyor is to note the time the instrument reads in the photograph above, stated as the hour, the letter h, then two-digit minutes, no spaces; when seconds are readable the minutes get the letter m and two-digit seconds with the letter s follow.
12h28
